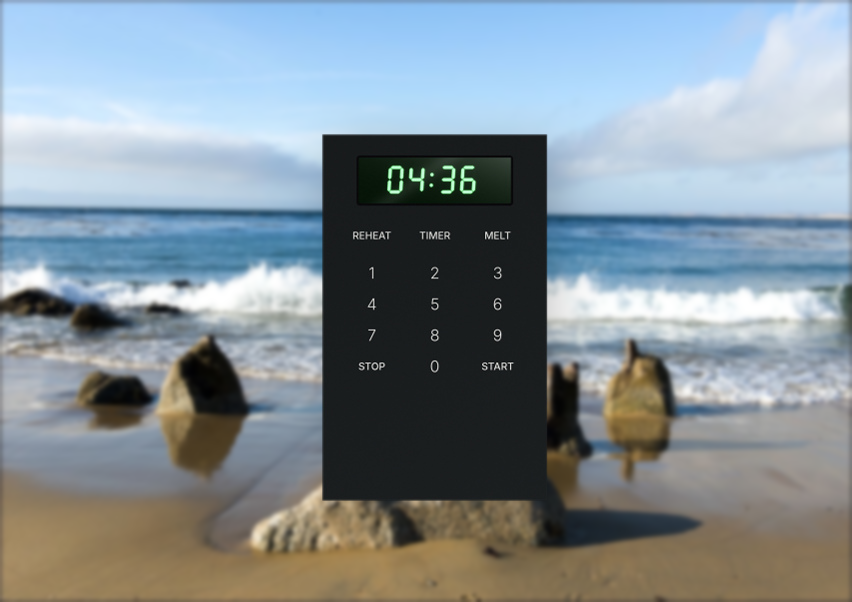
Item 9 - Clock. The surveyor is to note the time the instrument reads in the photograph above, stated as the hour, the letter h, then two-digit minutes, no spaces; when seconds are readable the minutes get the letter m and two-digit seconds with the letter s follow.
4h36
